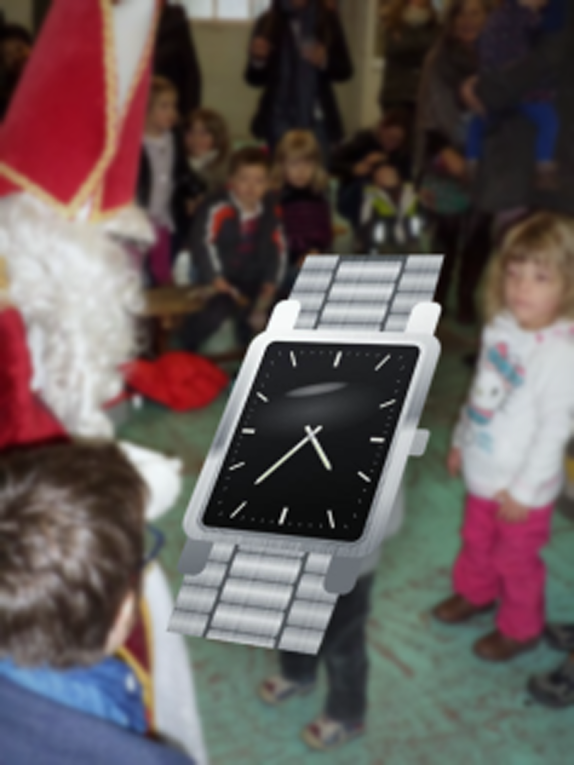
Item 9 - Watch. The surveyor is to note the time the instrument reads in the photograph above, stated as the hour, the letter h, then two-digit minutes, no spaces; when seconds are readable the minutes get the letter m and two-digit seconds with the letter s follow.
4h36
